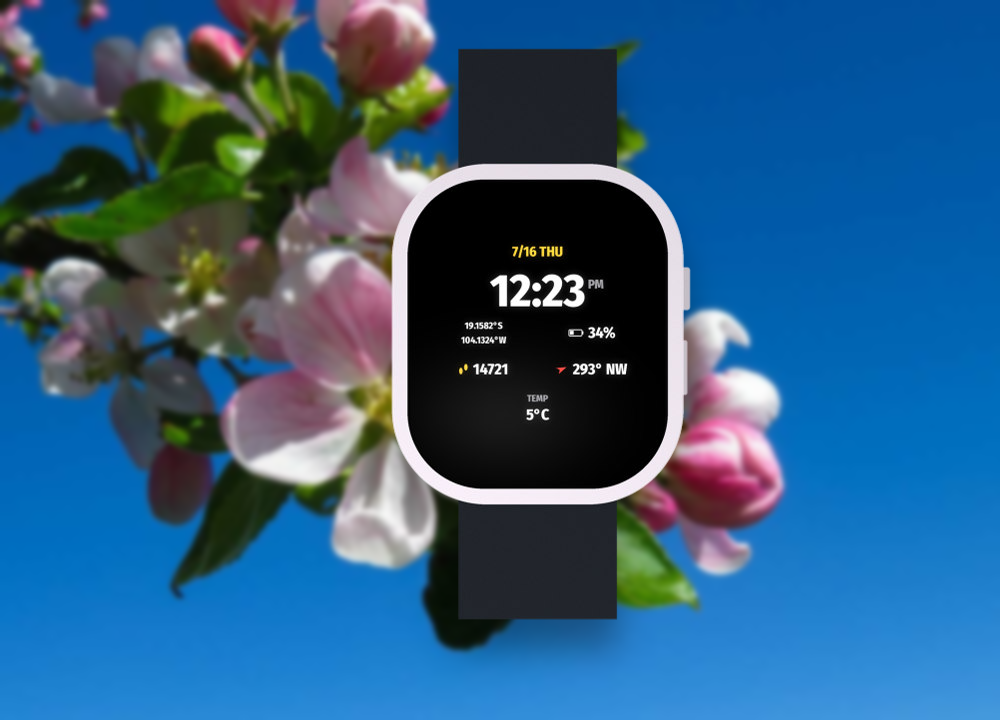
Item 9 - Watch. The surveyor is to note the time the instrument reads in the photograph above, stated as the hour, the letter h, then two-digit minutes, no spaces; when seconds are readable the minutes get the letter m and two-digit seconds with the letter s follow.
12h23
